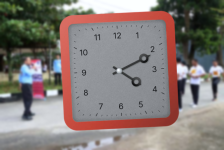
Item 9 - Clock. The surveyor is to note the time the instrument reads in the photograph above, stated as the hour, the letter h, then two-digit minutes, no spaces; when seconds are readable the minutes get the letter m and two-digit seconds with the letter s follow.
4h11
